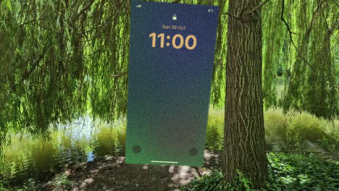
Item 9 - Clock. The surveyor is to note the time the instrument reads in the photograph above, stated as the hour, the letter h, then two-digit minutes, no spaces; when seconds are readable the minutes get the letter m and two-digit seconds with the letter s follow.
11h00
